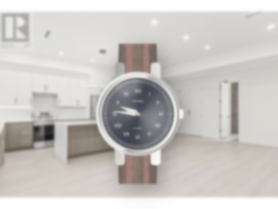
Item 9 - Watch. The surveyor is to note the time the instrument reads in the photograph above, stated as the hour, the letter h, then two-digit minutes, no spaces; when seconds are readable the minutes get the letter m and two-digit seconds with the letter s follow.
9h46
